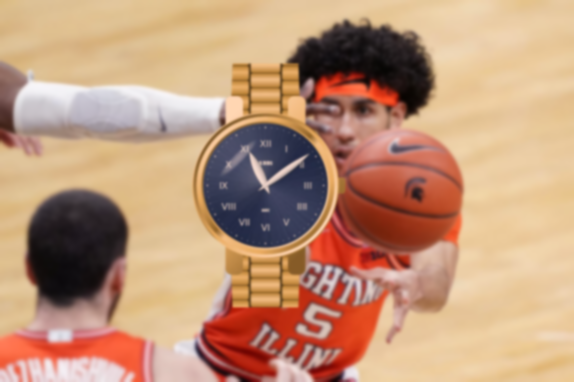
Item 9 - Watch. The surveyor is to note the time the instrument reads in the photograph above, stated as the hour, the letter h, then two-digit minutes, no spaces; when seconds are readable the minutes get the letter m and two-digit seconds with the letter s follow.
11h09
